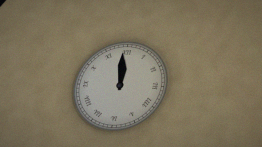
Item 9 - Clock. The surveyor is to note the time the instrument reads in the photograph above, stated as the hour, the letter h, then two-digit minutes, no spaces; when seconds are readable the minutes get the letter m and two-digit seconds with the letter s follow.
11h59
